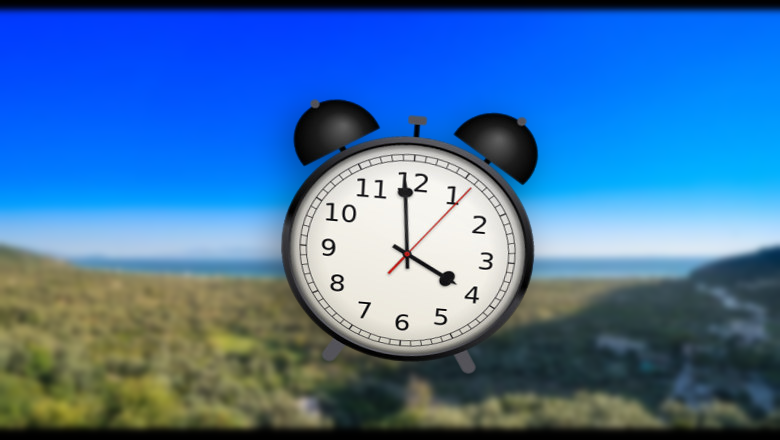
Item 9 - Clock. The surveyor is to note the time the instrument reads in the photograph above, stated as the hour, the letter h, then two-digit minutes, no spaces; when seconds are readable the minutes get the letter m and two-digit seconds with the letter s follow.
3h59m06s
